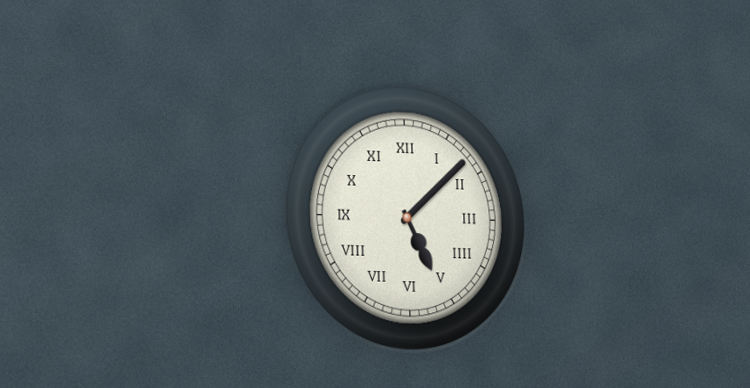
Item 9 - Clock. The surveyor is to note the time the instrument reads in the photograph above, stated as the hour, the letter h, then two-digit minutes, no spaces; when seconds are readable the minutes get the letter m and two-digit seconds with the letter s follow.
5h08
